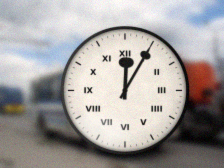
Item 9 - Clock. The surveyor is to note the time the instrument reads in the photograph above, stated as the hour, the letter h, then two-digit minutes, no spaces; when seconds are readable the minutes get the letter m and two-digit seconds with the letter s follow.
12h05
